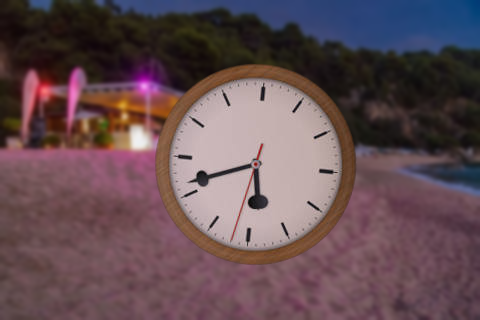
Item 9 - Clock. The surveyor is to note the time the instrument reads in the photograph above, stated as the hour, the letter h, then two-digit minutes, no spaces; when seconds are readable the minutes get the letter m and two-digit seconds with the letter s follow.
5h41m32s
